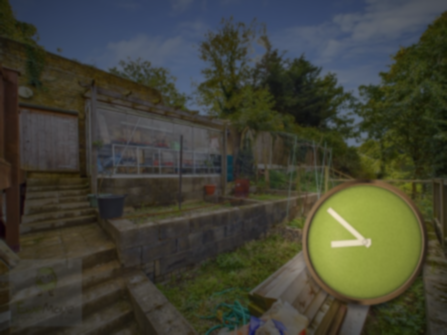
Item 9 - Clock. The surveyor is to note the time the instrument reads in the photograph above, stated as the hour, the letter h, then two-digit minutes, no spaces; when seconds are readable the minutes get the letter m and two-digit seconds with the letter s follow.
8h52
